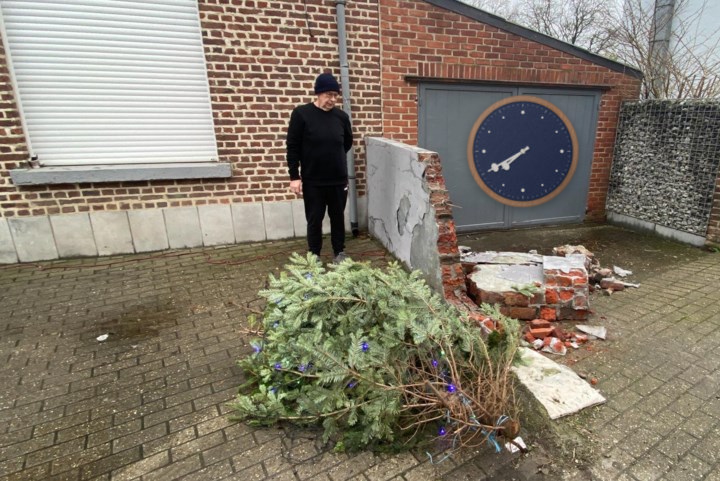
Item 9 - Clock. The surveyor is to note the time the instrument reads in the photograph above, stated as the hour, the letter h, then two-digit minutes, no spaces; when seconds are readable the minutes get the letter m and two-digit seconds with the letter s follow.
7h40
